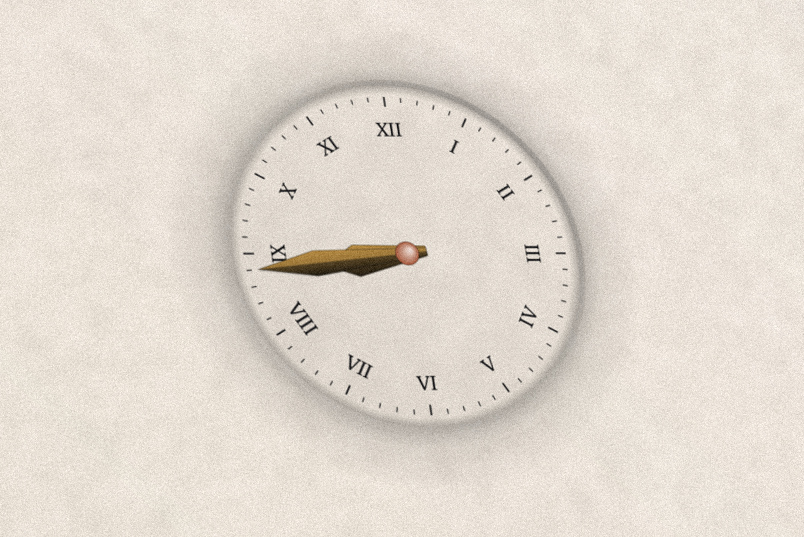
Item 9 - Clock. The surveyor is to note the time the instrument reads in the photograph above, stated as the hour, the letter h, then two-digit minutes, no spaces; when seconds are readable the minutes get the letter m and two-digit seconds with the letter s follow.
8h44
